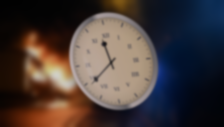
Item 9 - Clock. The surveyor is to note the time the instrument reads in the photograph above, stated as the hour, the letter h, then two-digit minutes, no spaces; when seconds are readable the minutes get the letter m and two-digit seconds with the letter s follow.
11h39
